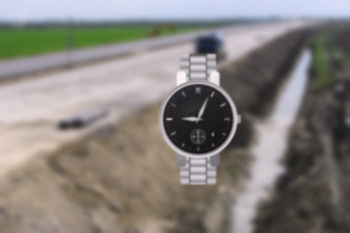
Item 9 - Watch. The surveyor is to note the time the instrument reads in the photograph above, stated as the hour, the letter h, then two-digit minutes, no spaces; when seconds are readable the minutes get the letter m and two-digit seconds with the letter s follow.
9h04
